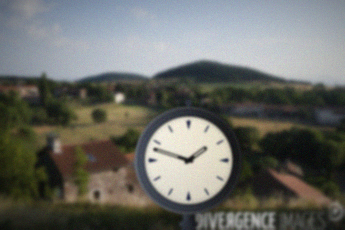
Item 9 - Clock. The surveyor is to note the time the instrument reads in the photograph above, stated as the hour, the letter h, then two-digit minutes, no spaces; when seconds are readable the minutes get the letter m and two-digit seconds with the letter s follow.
1h48
